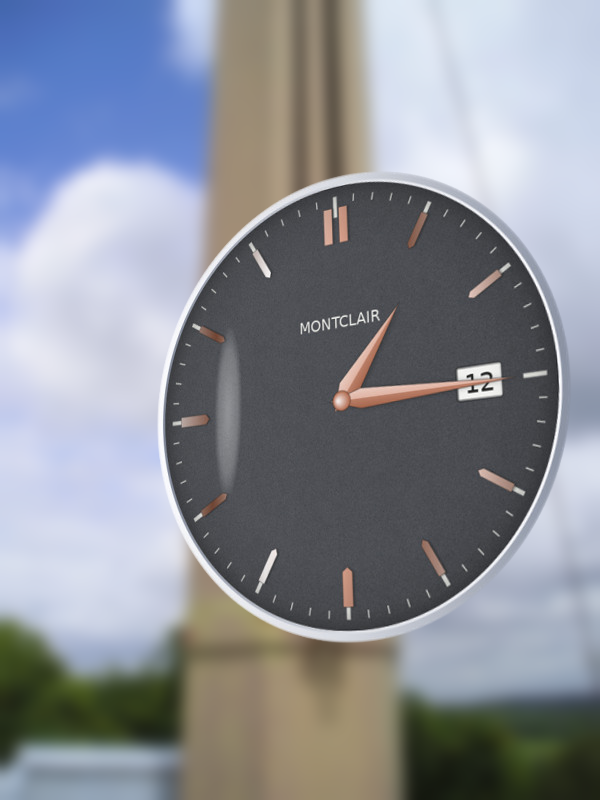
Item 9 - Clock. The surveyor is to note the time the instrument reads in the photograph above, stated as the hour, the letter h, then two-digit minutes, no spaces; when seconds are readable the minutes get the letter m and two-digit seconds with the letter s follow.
1h15
